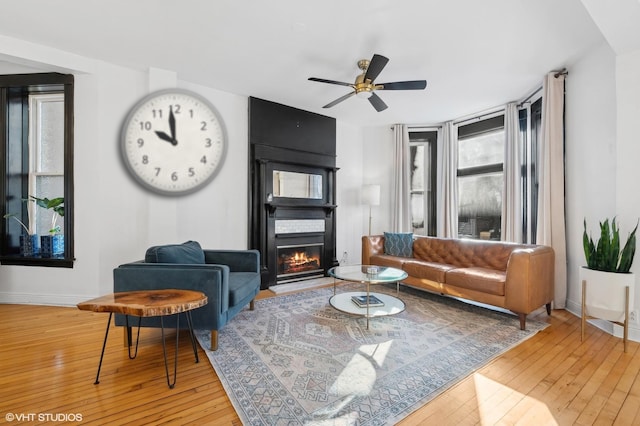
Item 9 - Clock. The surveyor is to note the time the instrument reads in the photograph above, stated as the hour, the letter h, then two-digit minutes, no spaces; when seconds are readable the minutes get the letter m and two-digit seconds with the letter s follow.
9h59
